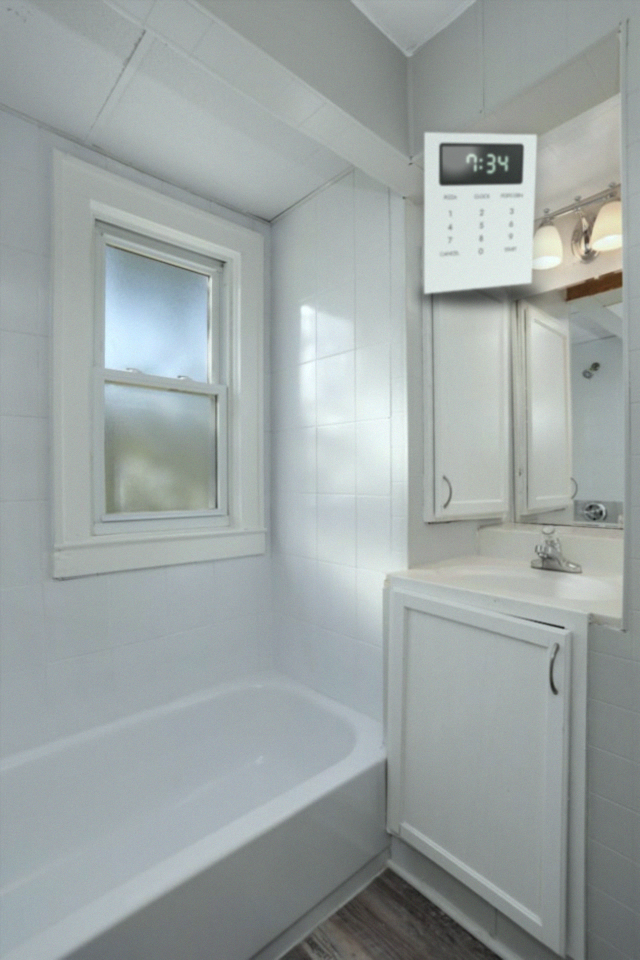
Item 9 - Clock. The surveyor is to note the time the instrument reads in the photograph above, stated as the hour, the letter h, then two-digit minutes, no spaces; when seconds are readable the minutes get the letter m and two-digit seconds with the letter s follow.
7h34
